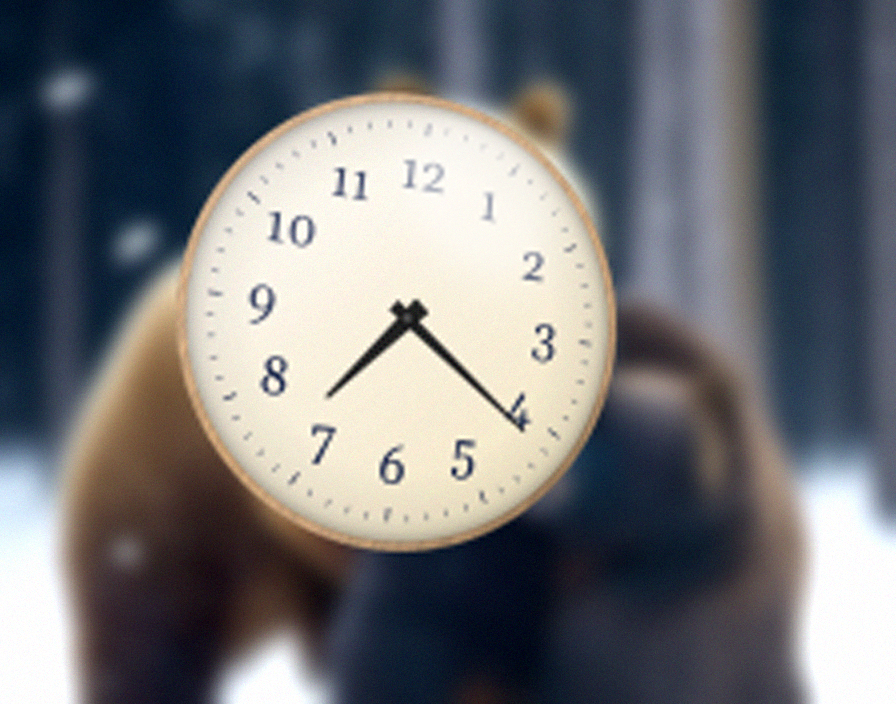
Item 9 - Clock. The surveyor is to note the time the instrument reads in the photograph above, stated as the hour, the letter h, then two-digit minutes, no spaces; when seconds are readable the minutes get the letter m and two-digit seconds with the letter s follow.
7h21
